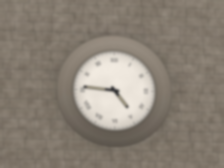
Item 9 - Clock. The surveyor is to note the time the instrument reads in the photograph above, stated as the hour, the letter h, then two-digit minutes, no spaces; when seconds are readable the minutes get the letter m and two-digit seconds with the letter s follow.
4h46
